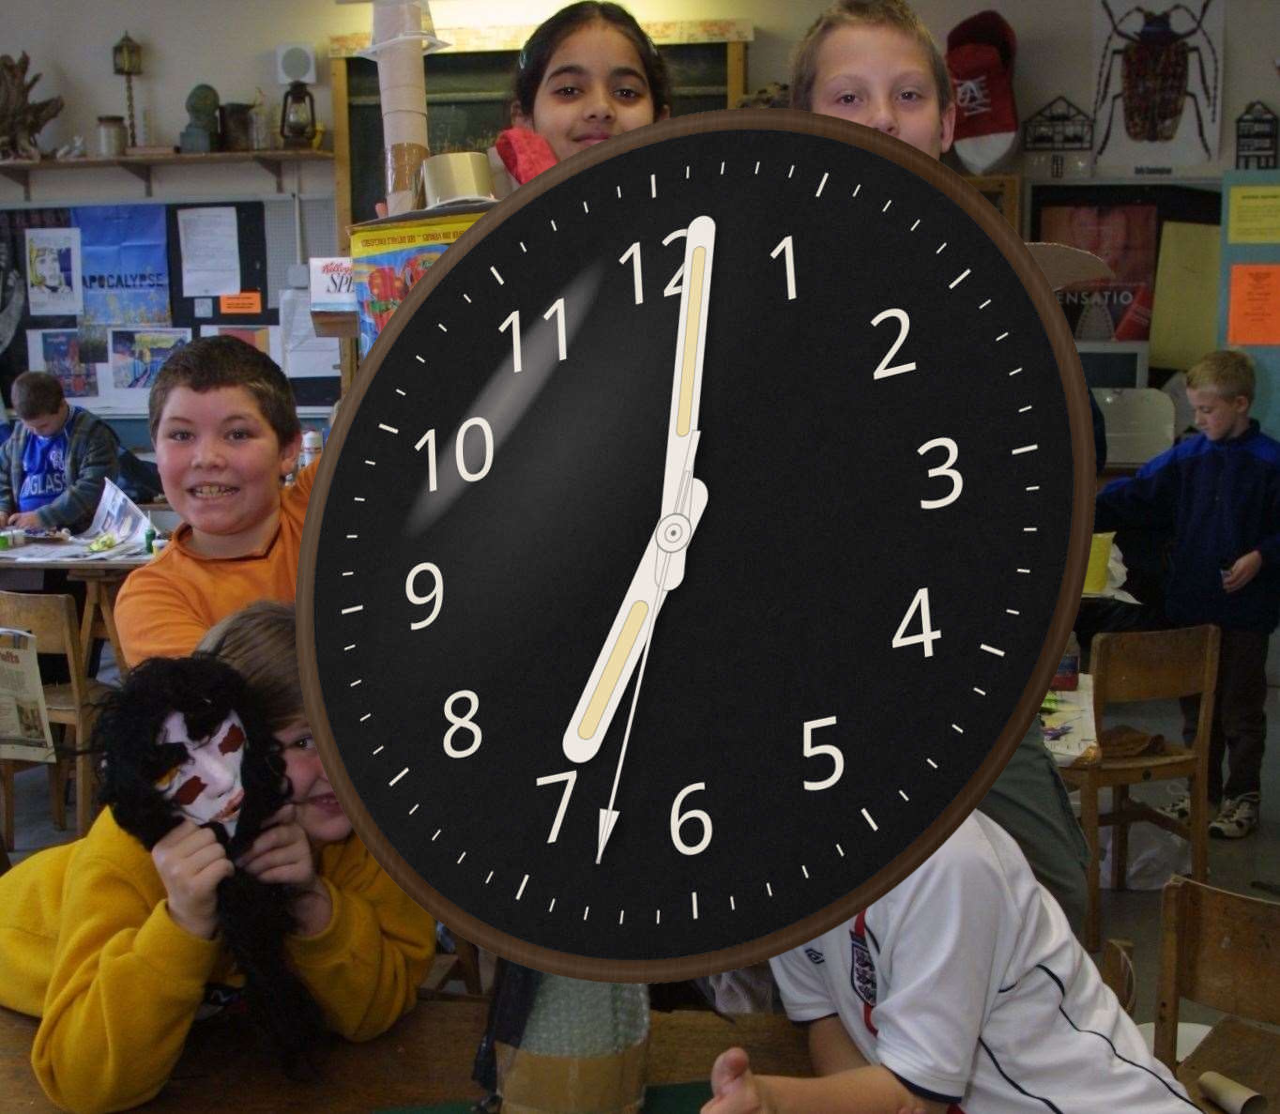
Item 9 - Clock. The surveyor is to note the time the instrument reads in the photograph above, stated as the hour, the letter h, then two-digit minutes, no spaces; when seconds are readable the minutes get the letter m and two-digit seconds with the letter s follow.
7h01m33s
